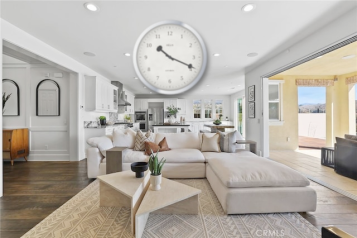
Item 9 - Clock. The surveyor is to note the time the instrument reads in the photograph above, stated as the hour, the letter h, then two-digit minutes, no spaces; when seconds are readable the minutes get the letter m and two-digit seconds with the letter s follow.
10h19
